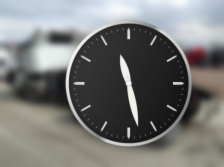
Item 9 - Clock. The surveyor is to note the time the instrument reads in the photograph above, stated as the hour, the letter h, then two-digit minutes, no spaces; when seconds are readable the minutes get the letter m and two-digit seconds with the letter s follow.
11h28
